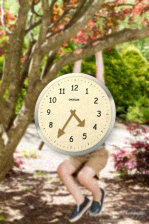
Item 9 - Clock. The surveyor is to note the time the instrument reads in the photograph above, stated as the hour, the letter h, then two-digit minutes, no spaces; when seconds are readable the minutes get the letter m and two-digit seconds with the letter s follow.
4h35
